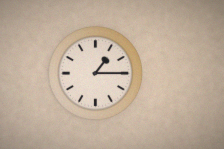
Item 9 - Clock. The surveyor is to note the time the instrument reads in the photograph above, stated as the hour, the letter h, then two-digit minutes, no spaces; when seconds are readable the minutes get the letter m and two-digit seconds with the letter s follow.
1h15
